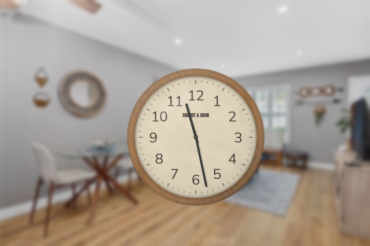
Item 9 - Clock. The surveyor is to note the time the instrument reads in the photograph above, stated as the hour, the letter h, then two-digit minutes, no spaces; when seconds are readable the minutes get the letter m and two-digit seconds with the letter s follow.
11h28
